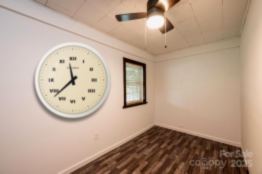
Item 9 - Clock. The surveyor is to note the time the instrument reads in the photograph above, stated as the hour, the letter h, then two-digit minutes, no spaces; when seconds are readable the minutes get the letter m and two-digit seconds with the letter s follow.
11h38
